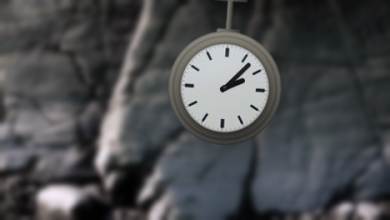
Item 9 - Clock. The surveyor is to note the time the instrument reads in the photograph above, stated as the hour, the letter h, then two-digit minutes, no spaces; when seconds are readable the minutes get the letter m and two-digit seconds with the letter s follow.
2h07
